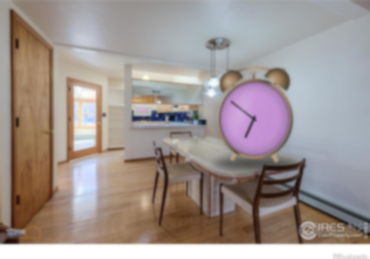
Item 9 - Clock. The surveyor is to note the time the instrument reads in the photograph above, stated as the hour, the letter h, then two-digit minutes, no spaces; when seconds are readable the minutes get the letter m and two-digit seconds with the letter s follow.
6h51
